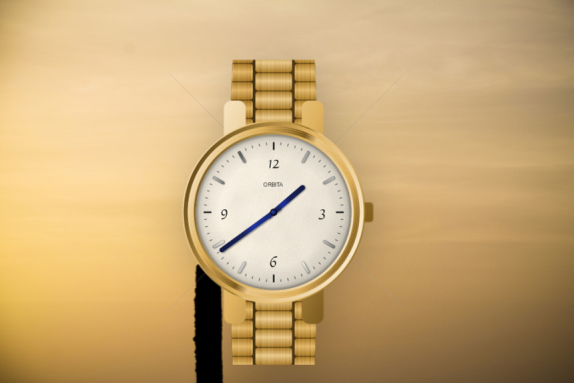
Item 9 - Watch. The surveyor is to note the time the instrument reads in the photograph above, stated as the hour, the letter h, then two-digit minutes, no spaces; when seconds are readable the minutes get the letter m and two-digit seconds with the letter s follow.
1h39
